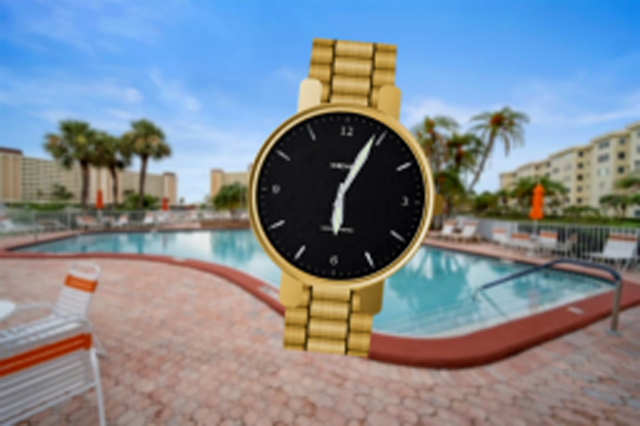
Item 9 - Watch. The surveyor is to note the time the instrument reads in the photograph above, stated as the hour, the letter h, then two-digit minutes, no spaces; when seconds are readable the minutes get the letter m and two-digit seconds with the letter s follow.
6h04
